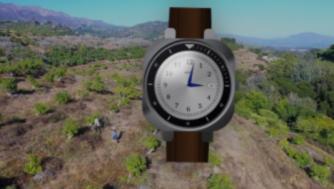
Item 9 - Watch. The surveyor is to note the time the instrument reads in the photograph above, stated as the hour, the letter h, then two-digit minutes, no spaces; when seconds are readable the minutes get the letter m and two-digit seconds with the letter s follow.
3h02
